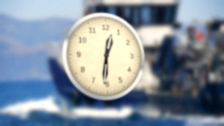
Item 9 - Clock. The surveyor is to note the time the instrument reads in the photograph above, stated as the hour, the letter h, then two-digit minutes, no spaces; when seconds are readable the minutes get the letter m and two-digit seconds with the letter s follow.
12h31
